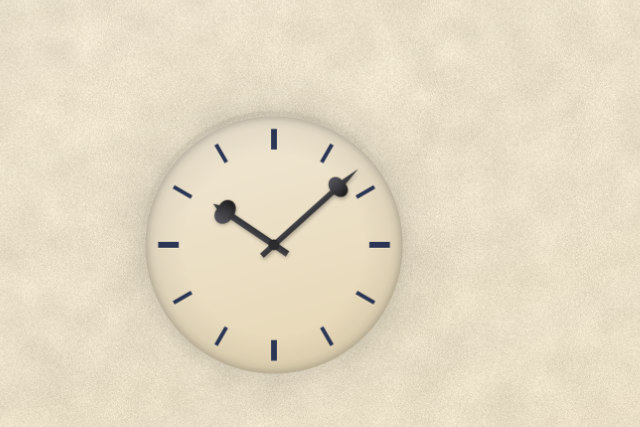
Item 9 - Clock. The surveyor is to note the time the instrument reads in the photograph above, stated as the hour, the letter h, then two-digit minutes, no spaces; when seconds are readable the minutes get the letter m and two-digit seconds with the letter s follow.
10h08
